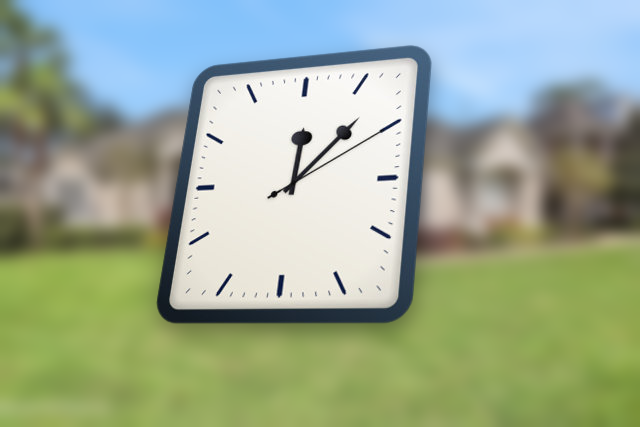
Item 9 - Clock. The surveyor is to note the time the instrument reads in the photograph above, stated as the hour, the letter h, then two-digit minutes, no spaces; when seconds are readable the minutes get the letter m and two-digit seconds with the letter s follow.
12h07m10s
